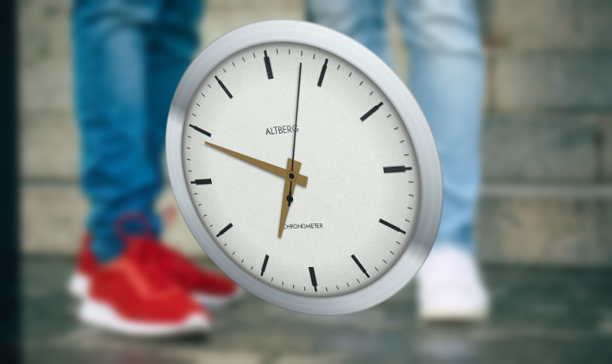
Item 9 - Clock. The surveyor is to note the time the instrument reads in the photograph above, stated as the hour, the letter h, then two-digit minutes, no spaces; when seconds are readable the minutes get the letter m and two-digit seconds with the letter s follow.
6h49m03s
